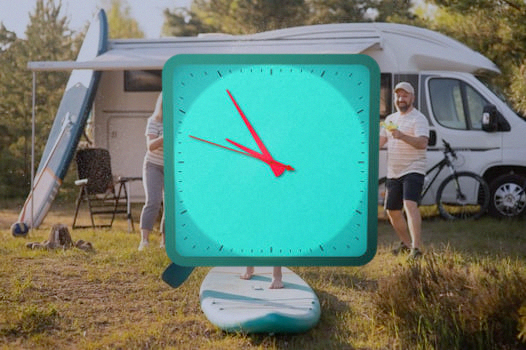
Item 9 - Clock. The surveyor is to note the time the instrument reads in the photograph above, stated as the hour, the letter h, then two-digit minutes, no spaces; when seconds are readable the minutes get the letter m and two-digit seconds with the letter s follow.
9h54m48s
